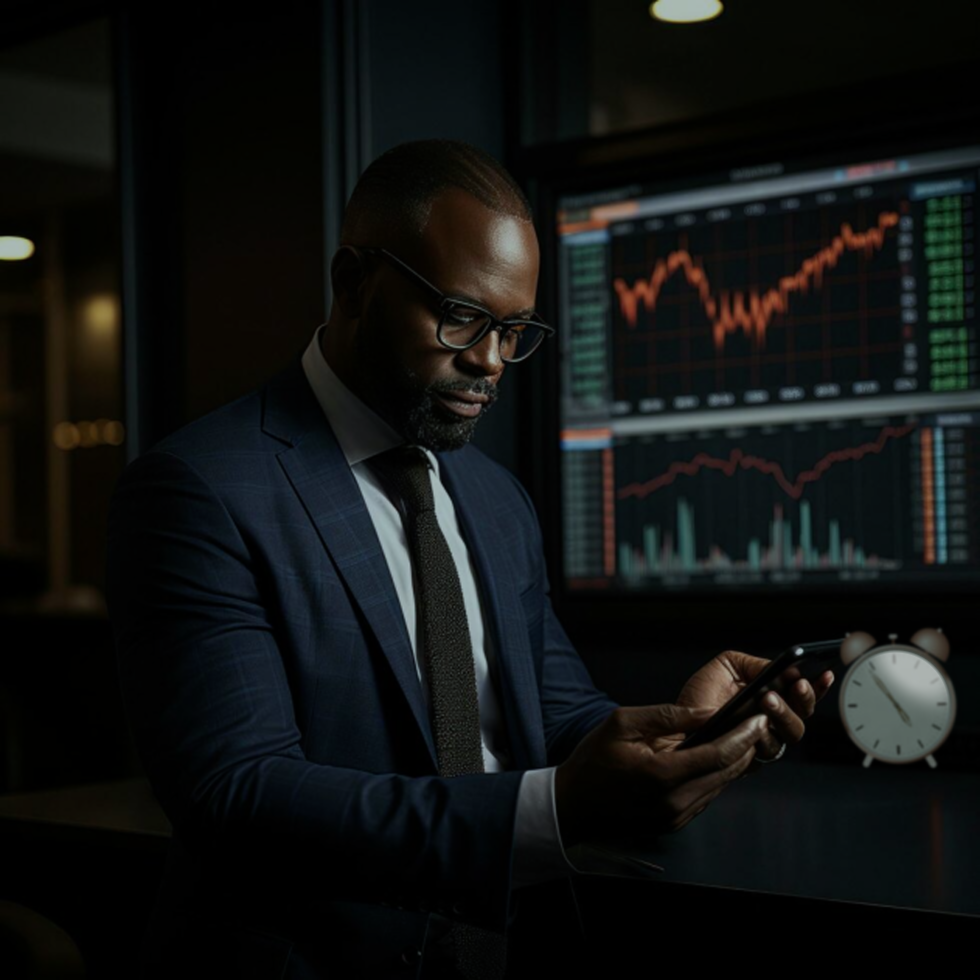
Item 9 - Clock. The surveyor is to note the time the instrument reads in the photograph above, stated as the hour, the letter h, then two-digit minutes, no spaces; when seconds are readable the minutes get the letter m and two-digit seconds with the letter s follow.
4h54
